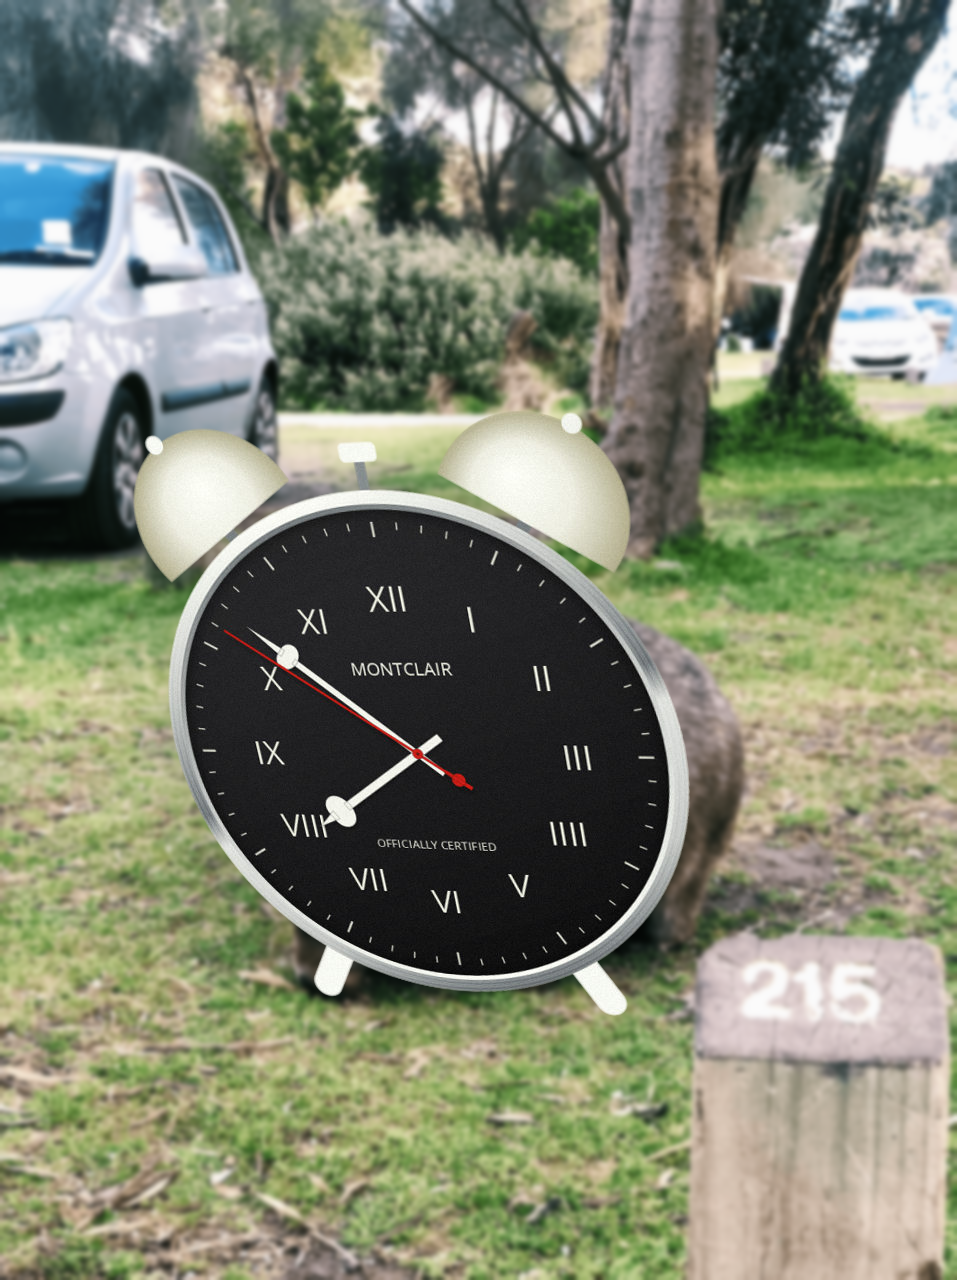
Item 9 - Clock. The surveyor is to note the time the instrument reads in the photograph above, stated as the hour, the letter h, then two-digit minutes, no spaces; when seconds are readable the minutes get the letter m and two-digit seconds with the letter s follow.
7h51m51s
